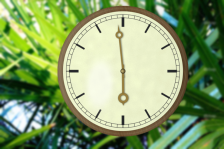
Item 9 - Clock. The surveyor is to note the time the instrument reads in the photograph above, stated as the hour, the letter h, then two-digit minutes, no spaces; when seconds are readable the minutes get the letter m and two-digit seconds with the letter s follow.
5h59
